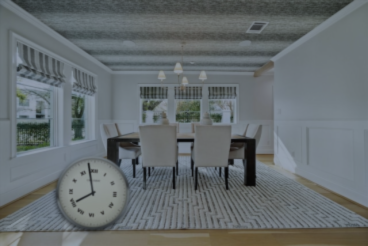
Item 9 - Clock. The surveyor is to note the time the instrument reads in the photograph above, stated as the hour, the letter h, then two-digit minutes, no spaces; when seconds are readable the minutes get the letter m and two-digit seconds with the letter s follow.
7h58
